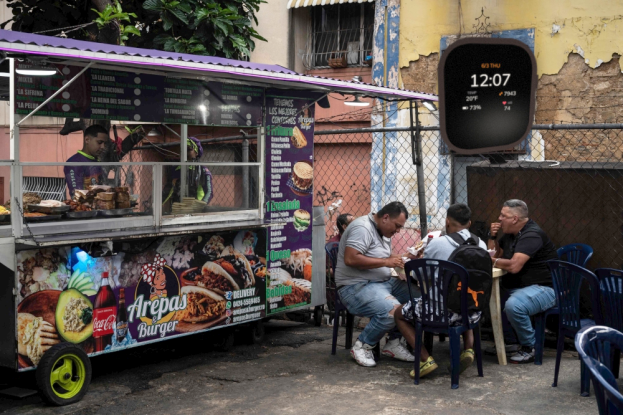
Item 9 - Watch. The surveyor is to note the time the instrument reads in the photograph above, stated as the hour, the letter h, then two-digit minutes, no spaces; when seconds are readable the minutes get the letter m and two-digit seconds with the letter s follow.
12h07
